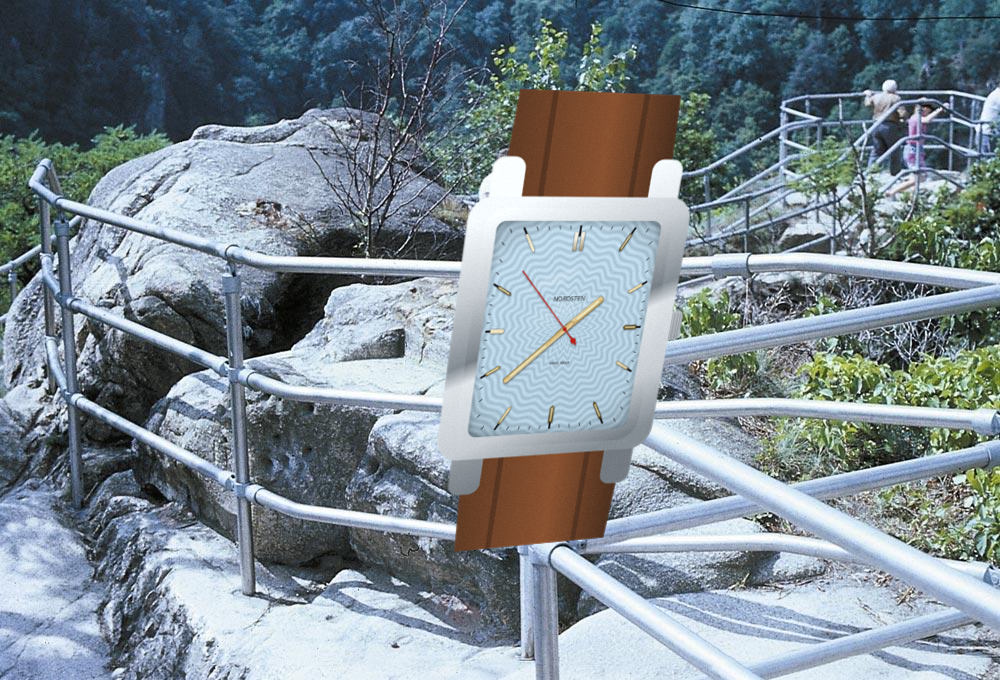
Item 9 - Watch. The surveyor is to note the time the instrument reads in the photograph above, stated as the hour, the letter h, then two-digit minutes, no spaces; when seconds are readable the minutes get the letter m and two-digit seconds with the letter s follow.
1h37m53s
